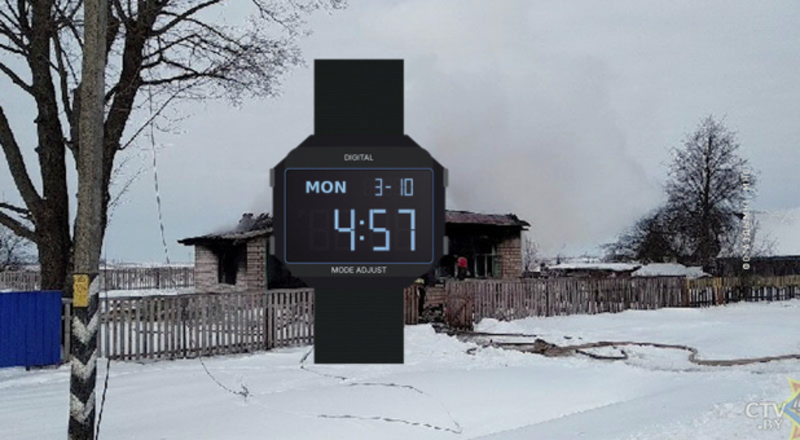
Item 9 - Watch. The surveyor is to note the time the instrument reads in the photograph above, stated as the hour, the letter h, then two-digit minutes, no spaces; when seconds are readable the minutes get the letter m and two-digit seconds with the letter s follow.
4h57
